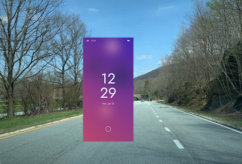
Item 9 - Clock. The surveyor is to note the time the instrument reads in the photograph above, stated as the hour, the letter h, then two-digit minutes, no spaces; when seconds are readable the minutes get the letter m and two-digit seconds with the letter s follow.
12h29
